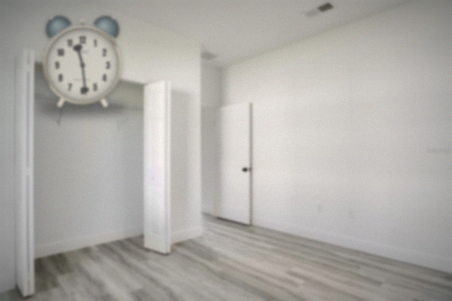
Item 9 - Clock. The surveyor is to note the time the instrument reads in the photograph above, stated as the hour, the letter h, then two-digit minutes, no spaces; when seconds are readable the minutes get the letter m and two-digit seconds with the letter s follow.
11h29
